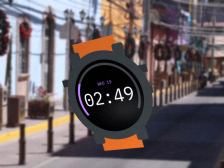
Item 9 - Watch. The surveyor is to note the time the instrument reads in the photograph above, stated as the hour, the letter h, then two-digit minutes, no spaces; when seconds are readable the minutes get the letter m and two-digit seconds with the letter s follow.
2h49
